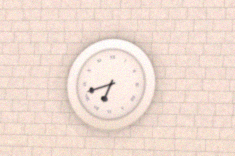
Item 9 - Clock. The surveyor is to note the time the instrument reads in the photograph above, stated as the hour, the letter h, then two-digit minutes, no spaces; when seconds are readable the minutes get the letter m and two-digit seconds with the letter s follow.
6h42
